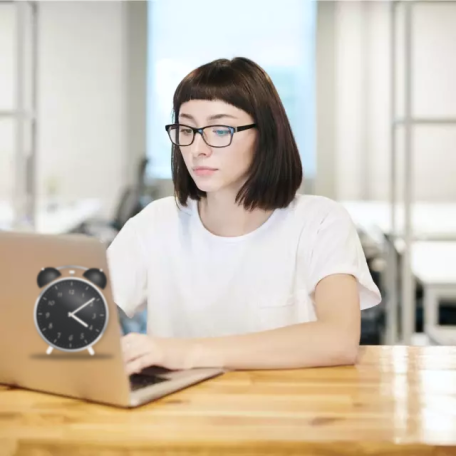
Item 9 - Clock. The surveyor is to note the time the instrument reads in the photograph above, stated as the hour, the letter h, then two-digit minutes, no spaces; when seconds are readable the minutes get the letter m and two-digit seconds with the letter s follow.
4h09
